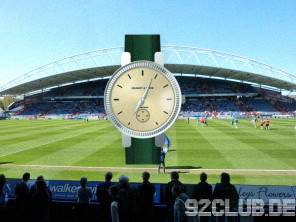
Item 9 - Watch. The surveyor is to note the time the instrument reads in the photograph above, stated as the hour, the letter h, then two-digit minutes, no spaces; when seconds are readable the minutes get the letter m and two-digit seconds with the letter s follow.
7h04
